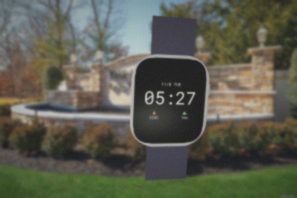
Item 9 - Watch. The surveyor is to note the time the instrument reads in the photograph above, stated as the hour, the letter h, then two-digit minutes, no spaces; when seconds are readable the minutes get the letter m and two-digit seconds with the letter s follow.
5h27
